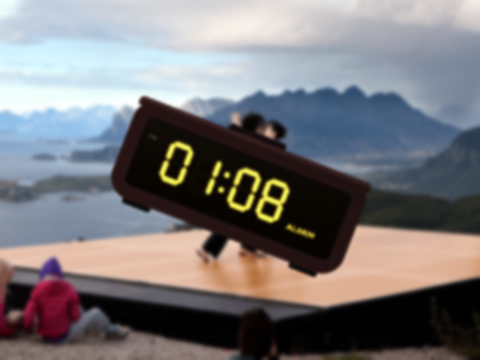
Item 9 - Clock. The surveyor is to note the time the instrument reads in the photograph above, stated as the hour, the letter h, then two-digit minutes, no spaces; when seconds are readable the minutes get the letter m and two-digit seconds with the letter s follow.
1h08
